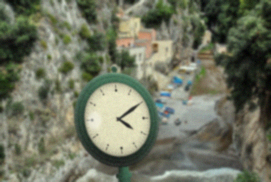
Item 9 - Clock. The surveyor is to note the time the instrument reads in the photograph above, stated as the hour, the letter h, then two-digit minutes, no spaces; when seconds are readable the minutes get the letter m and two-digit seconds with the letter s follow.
4h10
